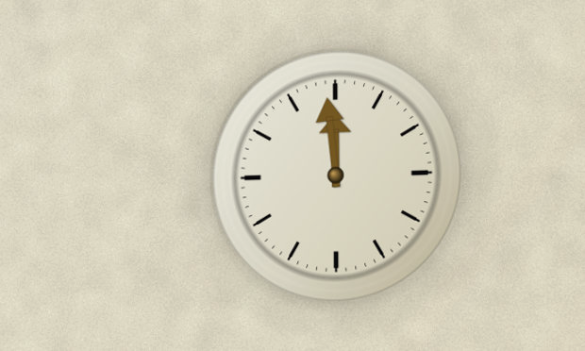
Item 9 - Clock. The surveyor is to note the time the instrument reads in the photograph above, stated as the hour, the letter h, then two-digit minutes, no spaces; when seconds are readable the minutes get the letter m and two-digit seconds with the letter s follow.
11h59
